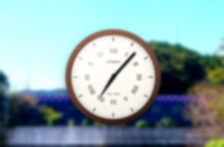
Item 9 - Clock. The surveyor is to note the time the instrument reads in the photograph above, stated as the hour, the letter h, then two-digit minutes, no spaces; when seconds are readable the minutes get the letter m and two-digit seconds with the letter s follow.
7h07
